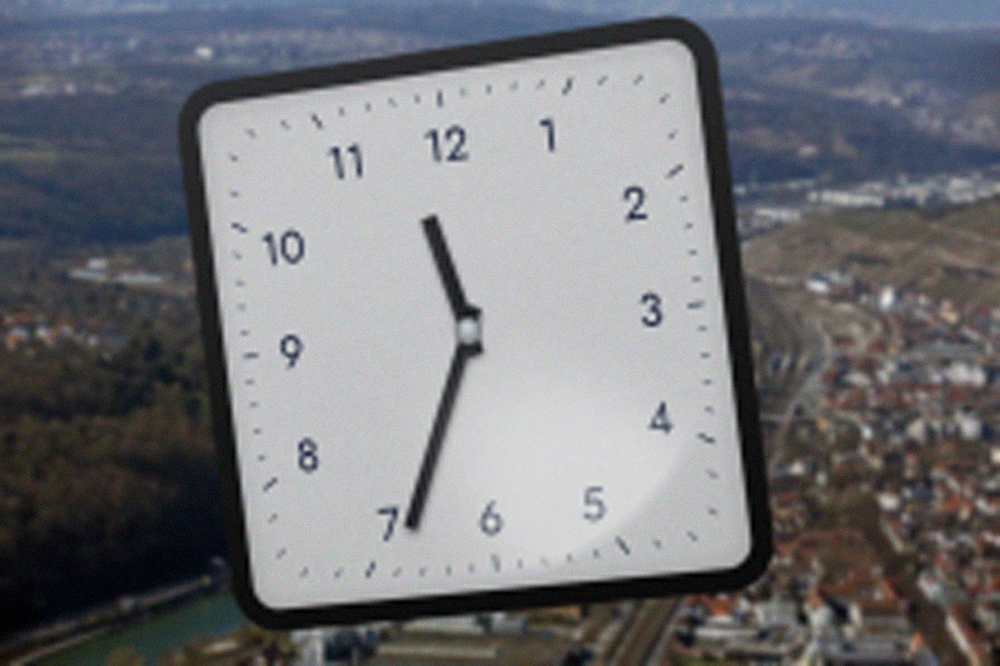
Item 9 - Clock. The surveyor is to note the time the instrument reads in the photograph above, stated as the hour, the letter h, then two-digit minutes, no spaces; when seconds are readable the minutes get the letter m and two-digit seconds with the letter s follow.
11h34
